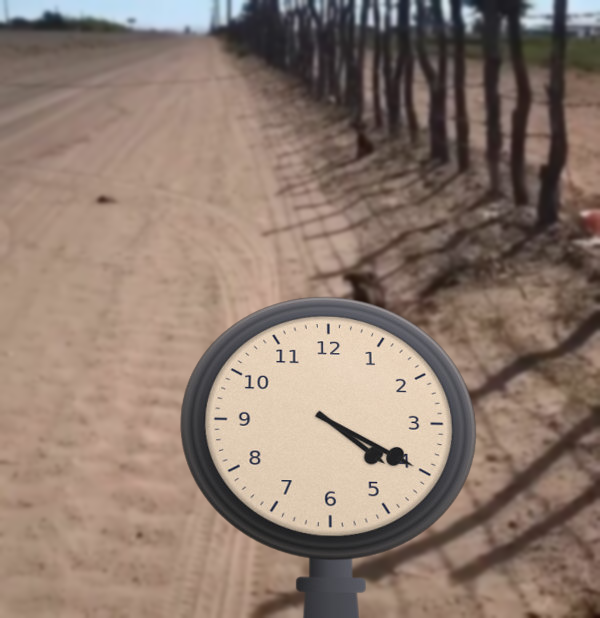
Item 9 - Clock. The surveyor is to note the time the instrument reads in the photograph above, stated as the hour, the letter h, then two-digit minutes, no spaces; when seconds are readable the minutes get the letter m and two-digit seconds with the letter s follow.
4h20
